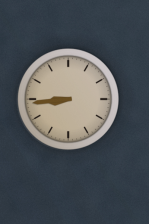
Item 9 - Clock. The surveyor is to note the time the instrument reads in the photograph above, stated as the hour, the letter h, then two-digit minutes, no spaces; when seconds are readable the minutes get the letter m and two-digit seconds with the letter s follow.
8h44
